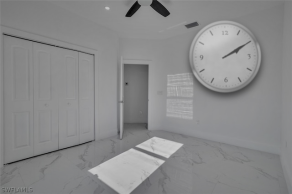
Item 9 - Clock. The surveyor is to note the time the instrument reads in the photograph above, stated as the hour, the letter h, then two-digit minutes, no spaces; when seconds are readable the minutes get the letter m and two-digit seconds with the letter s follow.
2h10
